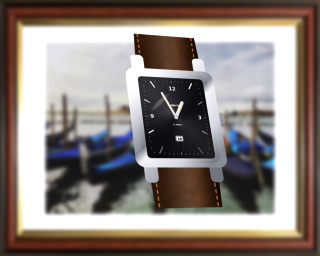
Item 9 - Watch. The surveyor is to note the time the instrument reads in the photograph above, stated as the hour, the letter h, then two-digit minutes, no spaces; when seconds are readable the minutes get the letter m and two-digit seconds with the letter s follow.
12h56
